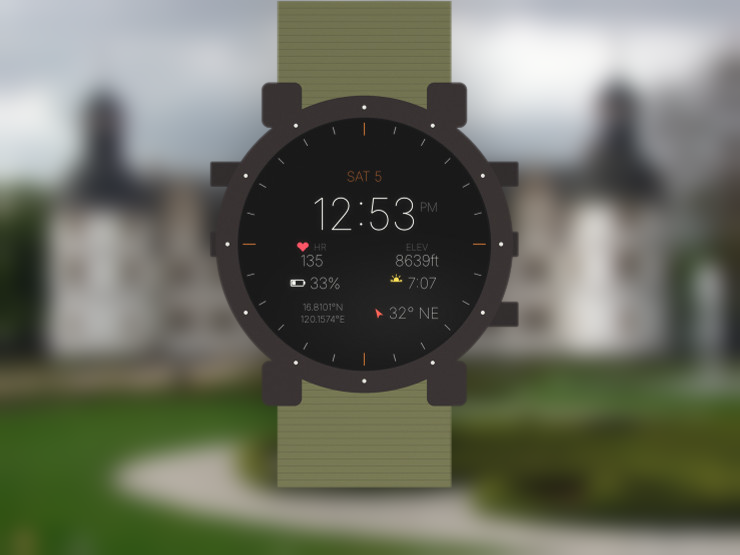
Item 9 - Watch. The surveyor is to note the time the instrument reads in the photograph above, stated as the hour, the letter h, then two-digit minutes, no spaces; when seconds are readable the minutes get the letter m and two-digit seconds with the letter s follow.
12h53
